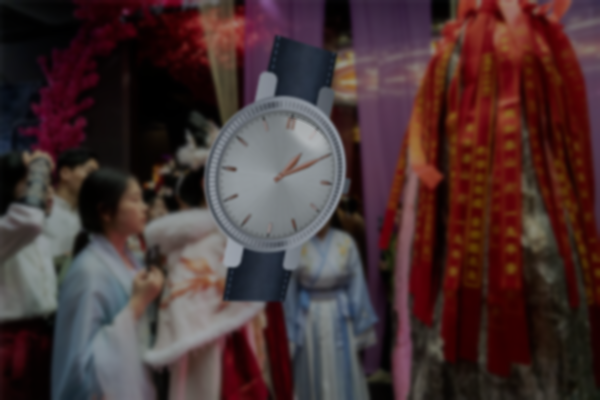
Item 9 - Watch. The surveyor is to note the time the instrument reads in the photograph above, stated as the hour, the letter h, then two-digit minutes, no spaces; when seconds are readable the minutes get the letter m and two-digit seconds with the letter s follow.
1h10
